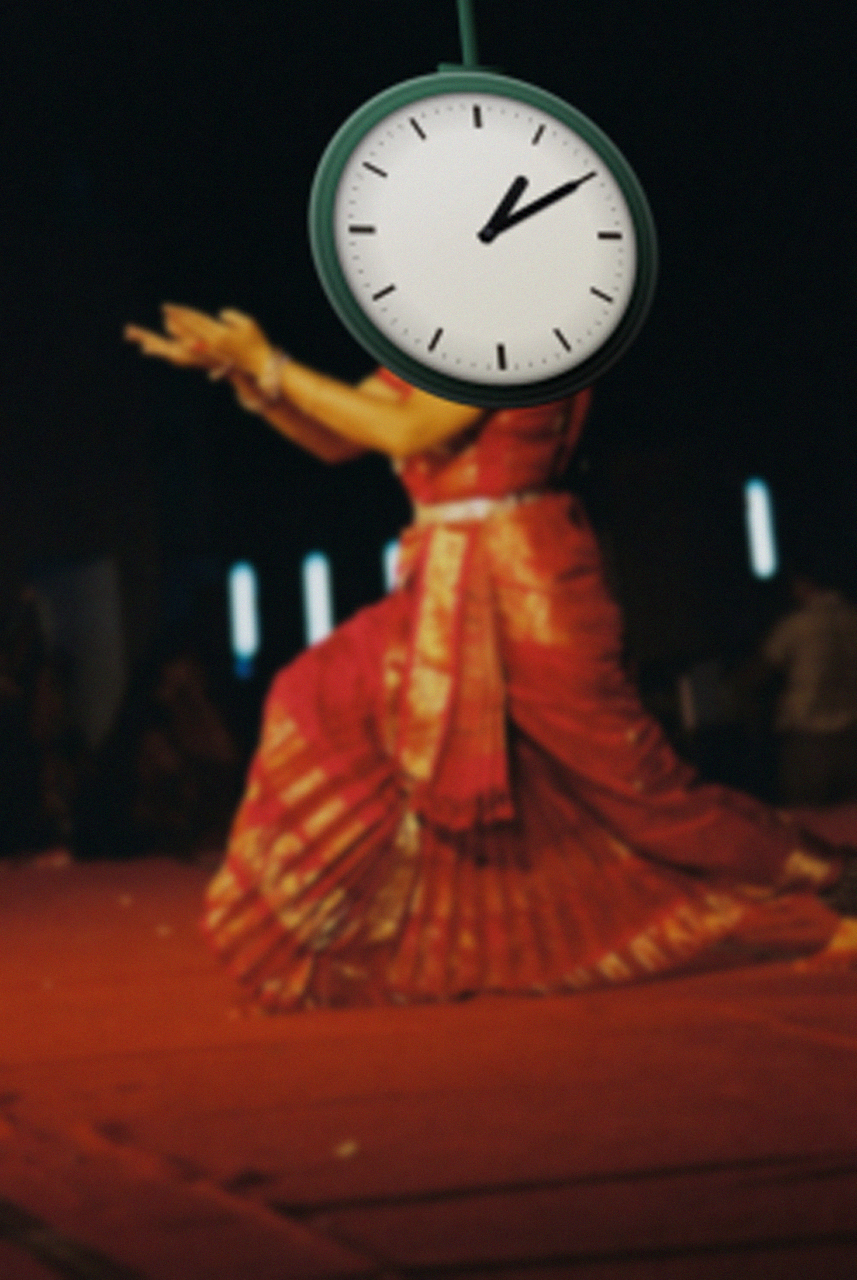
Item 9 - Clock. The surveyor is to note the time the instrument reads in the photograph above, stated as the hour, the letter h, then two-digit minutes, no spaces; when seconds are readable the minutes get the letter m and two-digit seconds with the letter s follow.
1h10
